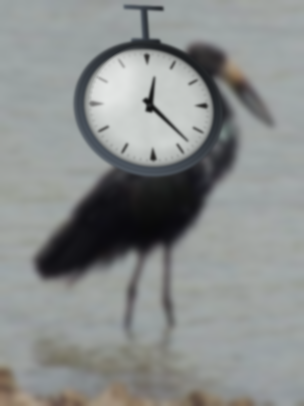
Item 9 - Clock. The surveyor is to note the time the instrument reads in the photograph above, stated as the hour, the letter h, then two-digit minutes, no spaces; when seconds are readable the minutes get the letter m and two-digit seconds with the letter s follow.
12h23
